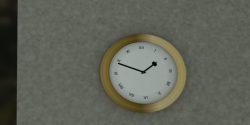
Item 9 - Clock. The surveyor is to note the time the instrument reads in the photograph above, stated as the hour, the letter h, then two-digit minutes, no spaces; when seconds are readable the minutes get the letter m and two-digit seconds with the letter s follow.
1h49
